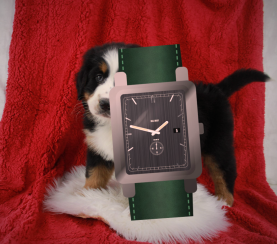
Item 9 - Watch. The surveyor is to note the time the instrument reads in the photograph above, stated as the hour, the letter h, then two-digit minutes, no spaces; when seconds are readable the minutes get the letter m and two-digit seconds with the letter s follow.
1h48
